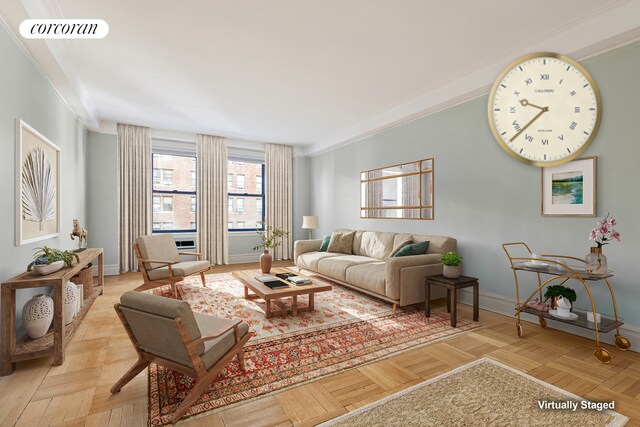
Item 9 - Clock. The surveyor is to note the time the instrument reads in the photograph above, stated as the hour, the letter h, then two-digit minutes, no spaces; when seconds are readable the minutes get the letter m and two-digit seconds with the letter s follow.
9h38
